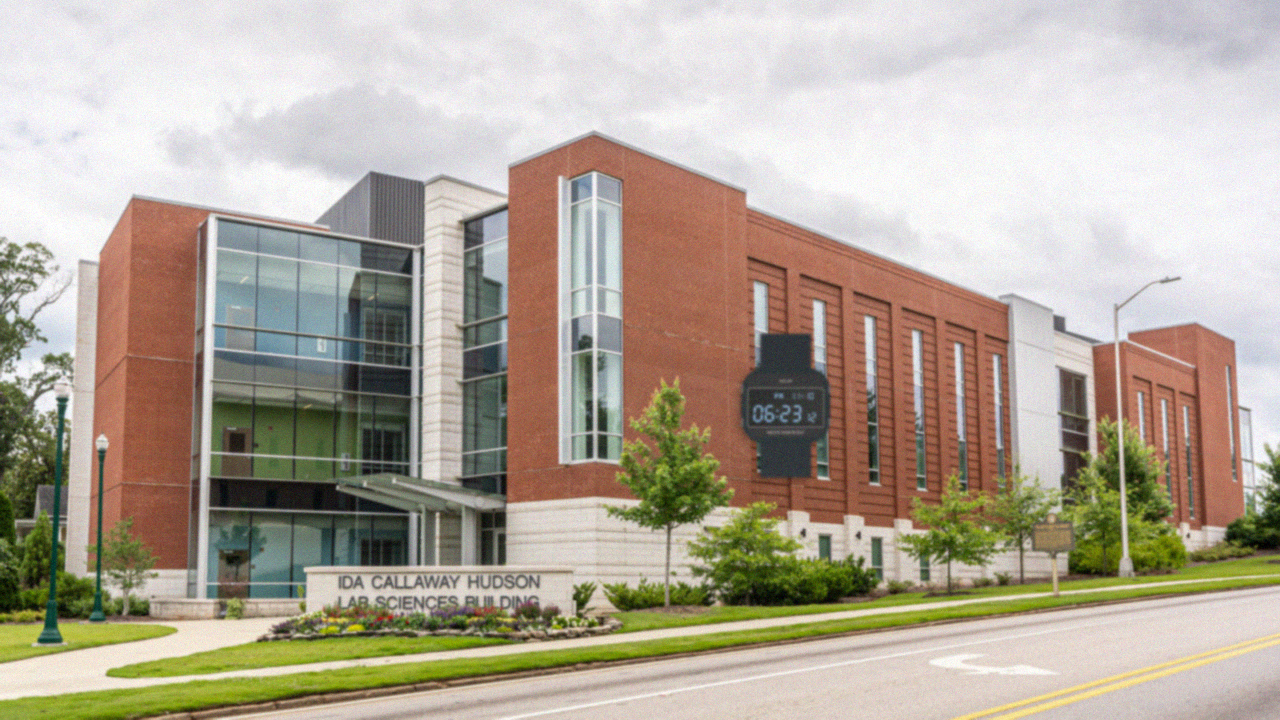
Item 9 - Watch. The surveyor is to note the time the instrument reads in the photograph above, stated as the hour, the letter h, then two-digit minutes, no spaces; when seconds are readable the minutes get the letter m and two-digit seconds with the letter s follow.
6h23
